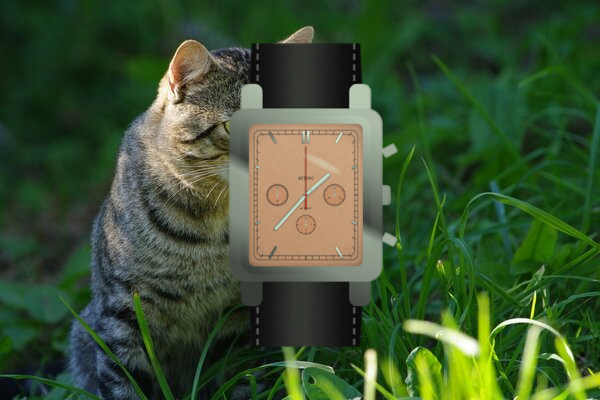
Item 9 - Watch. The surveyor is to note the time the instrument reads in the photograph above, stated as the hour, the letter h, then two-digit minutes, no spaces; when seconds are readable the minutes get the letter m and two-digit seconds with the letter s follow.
1h37
